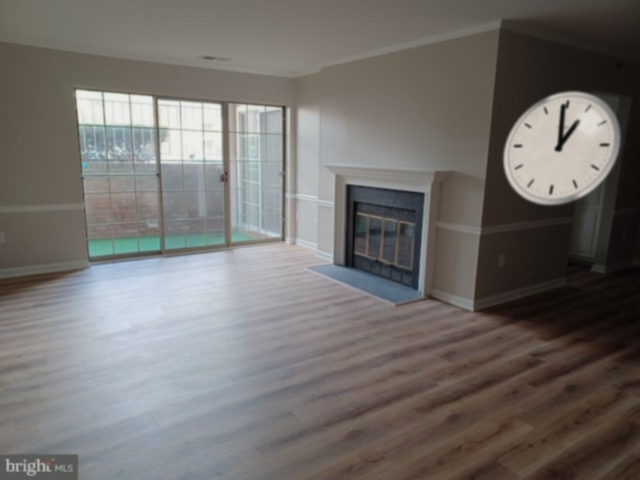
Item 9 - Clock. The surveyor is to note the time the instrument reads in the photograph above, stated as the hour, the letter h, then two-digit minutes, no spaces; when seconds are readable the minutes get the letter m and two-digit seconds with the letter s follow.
12h59
